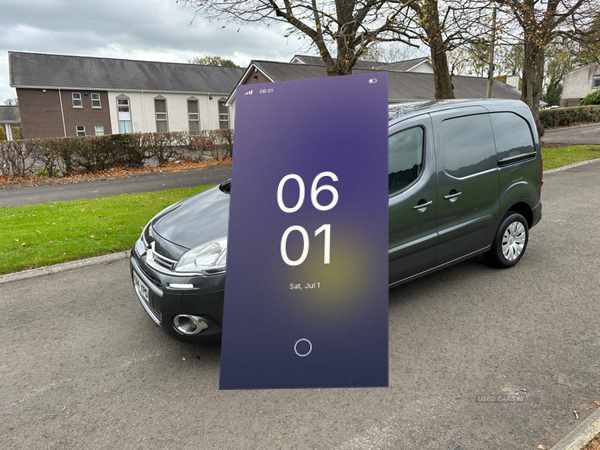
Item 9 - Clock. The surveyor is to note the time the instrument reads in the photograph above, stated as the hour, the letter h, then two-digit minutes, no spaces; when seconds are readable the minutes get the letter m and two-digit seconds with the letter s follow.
6h01
